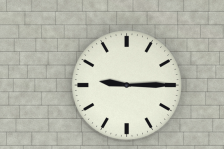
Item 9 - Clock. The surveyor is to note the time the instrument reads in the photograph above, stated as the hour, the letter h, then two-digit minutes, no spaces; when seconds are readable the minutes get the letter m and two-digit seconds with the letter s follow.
9h15
